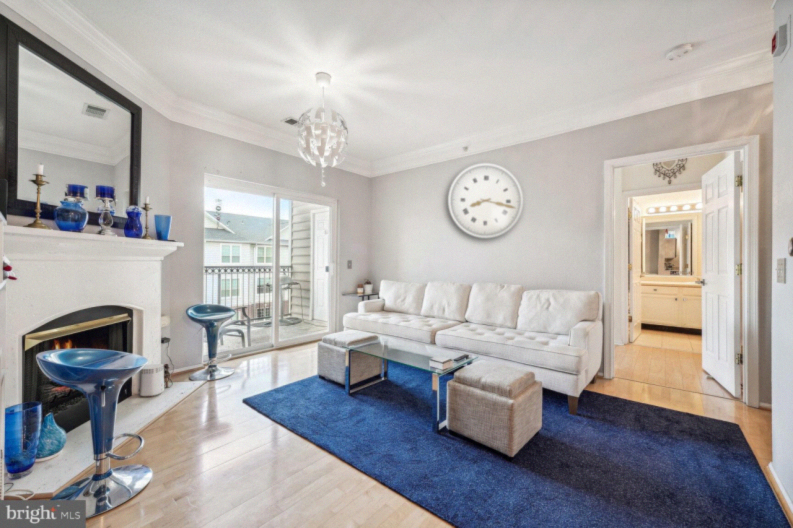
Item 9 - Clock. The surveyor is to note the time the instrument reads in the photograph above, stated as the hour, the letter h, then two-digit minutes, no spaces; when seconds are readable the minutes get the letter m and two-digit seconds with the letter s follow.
8h17
